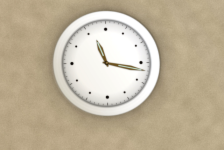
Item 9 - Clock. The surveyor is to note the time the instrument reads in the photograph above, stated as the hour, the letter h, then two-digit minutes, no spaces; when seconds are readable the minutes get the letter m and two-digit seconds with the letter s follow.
11h17
